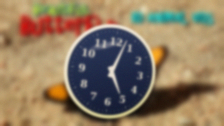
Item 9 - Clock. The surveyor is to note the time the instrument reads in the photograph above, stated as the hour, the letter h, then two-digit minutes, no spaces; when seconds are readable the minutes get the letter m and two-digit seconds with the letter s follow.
5h03
